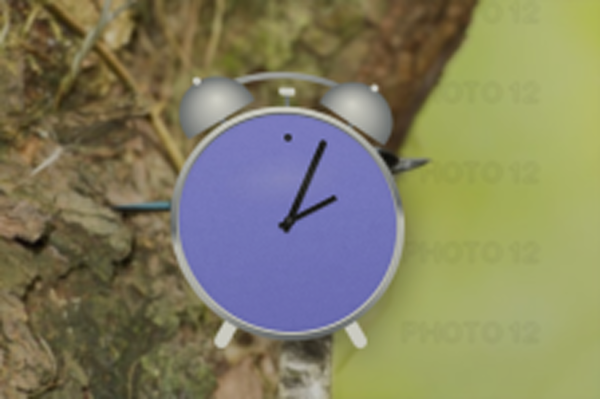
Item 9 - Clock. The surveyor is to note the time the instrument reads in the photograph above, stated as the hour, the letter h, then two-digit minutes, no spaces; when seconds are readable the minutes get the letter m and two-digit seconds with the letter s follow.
2h04
